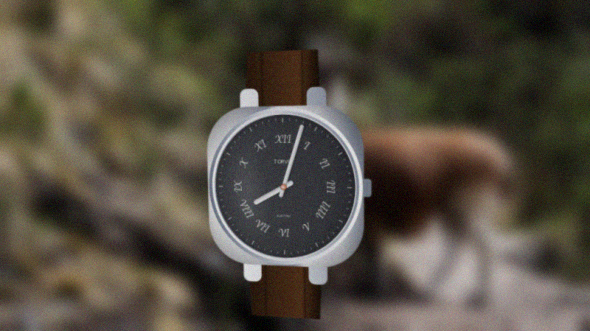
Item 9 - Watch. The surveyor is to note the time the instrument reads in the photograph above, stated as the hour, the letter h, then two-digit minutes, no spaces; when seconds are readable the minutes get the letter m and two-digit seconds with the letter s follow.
8h03
